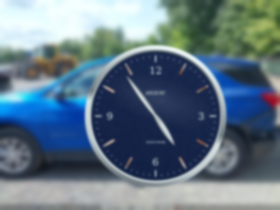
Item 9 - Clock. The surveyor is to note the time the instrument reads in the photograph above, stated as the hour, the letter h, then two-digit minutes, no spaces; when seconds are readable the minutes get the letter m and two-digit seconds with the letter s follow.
4h54
